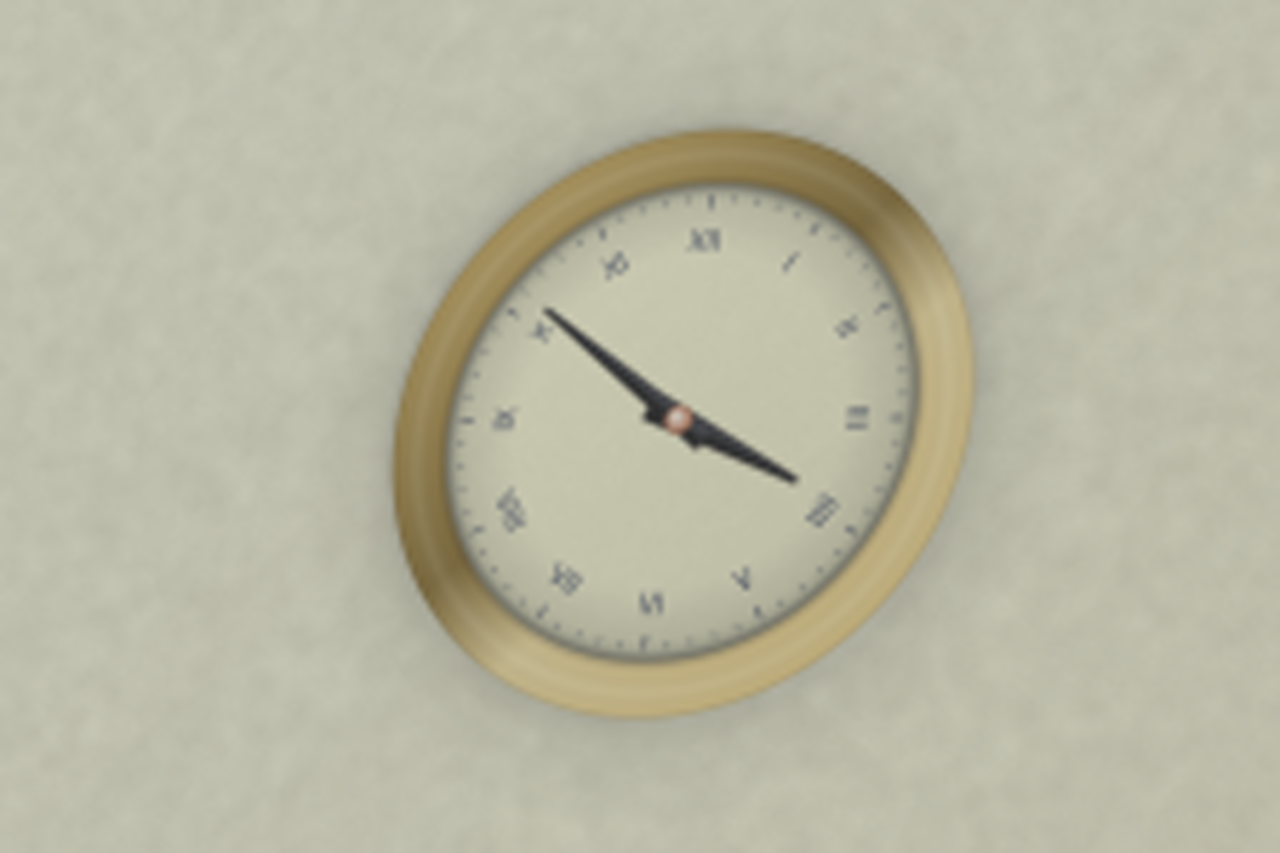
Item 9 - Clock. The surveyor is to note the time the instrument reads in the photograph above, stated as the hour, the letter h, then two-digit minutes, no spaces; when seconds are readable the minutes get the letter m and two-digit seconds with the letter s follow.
3h51
